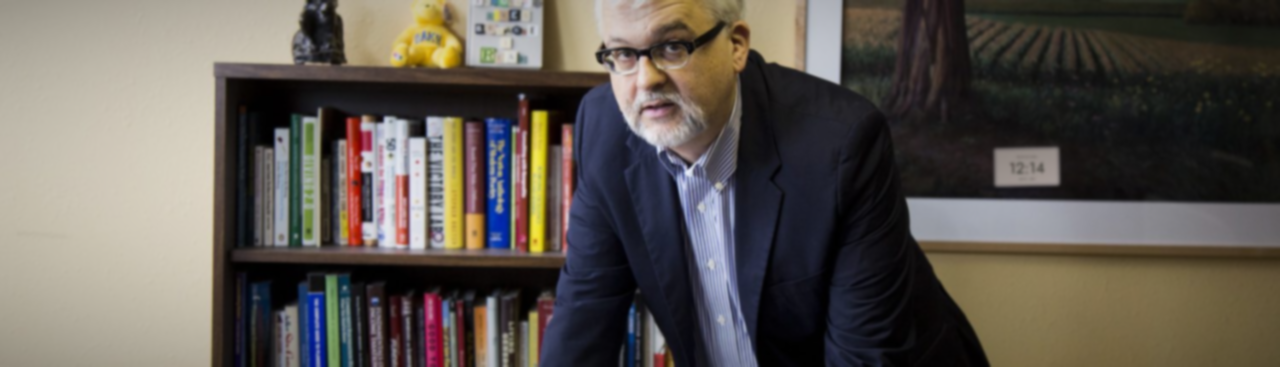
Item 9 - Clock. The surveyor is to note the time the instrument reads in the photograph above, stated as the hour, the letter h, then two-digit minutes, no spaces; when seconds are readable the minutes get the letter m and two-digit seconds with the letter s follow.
12h14
